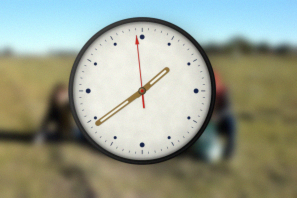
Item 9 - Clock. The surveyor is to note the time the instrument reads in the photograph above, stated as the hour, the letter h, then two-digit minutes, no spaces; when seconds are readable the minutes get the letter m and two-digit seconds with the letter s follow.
1h38m59s
